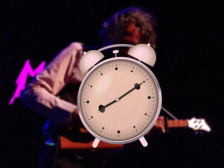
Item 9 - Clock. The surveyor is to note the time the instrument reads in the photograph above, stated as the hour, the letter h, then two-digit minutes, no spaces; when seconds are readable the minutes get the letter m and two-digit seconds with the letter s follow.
8h10
